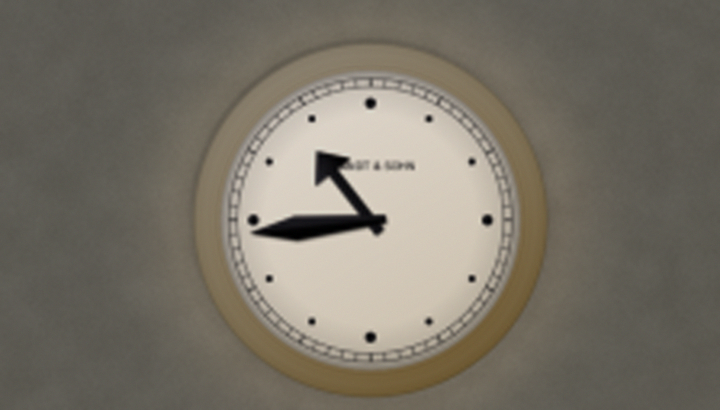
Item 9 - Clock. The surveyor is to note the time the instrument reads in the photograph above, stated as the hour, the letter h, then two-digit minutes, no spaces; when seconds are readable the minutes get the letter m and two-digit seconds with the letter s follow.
10h44
